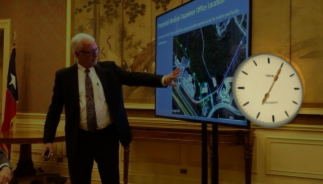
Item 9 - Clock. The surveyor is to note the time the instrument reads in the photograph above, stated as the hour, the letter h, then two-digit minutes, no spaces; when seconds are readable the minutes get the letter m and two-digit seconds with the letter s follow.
7h05
